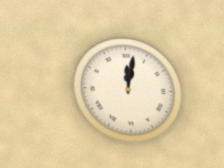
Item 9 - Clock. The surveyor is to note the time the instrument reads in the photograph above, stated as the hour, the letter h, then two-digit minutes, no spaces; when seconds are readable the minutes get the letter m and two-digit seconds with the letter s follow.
12h02
